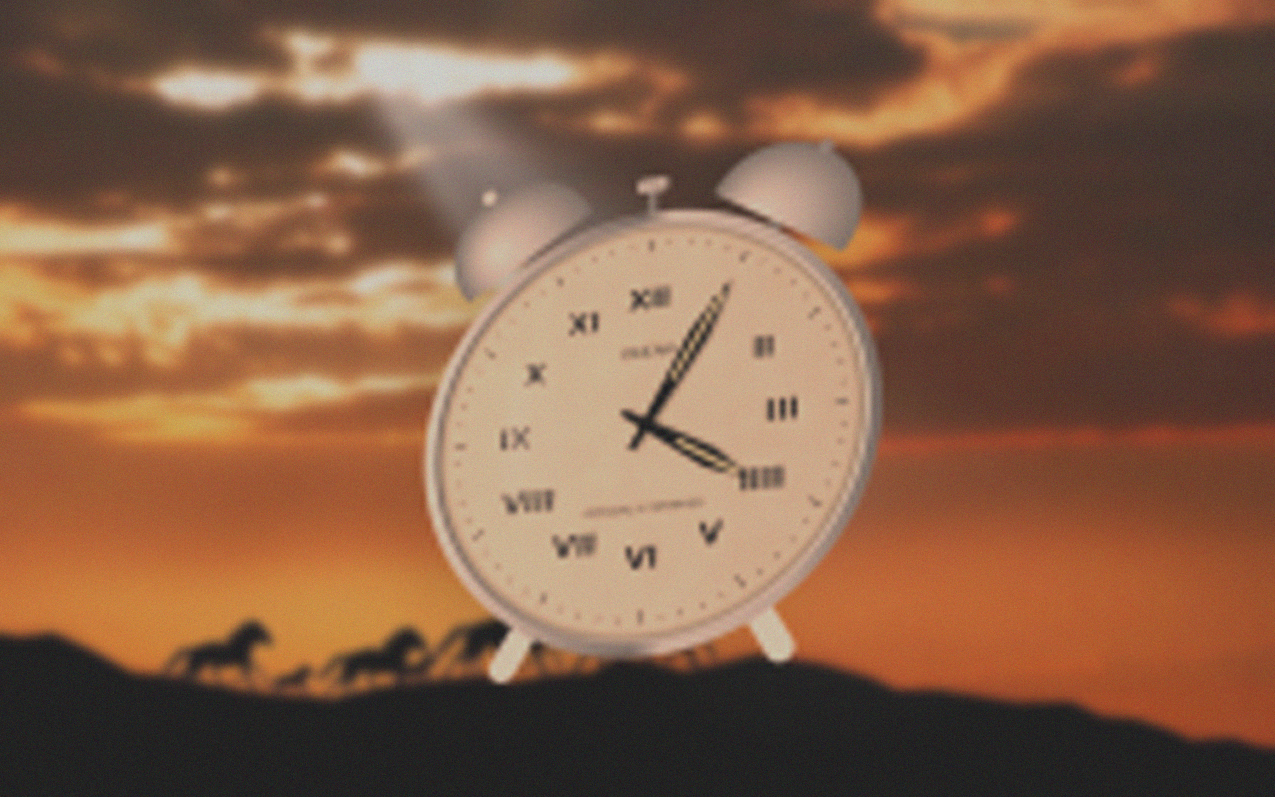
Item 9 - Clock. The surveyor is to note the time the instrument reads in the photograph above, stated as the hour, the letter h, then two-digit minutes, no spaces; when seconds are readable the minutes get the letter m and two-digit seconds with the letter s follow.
4h05
